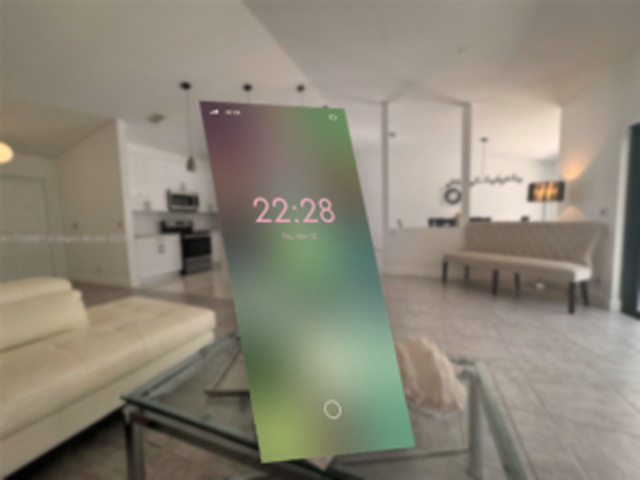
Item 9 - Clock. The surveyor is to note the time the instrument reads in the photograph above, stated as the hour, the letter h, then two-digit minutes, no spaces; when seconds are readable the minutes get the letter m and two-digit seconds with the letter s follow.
22h28
